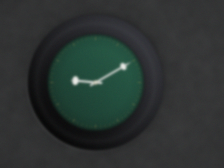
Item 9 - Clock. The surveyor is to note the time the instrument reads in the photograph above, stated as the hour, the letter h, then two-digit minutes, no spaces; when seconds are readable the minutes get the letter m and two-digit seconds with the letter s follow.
9h10
